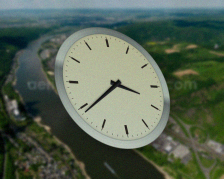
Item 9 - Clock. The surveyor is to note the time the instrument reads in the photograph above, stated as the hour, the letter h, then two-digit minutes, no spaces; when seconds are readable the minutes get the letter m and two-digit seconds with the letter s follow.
3h39
